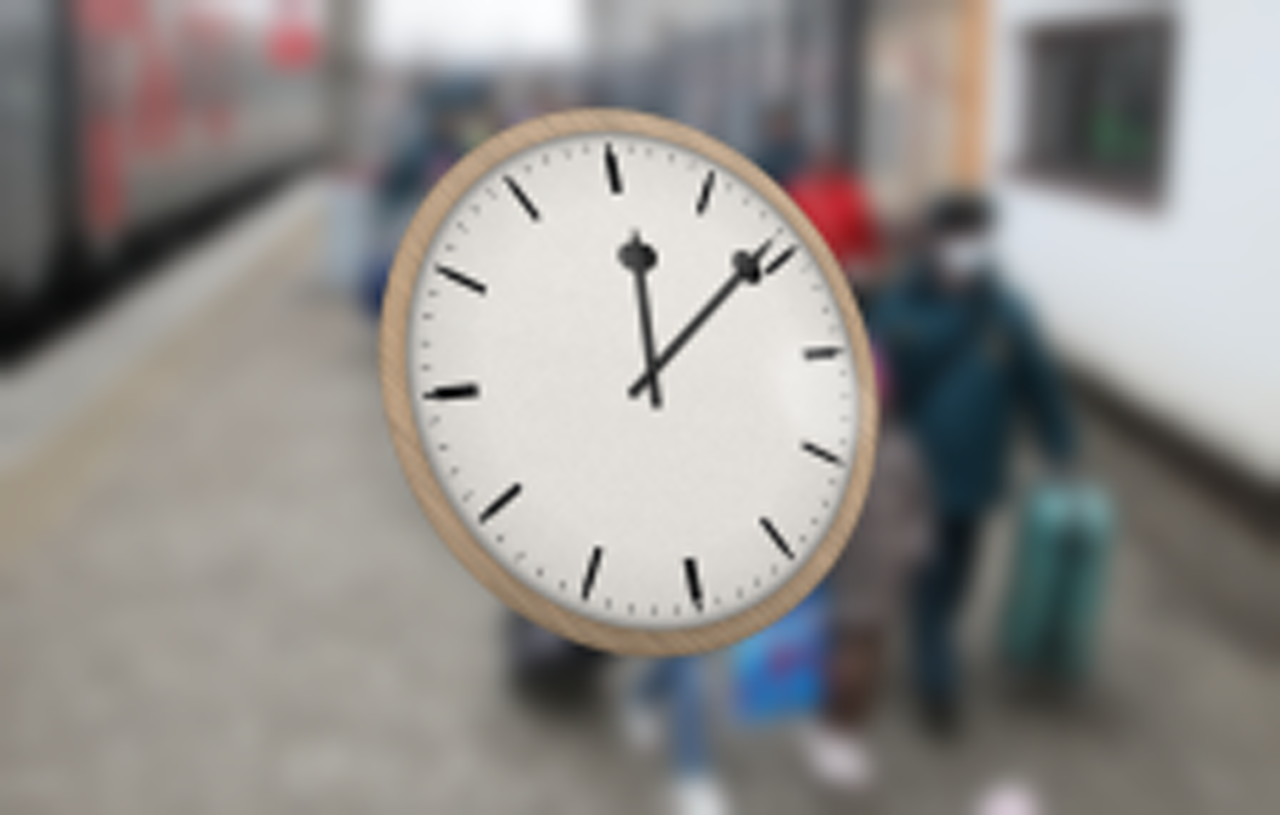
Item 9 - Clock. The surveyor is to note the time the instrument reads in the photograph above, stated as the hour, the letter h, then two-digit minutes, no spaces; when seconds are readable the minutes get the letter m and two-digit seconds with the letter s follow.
12h09
